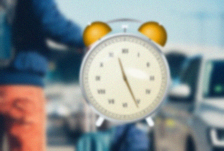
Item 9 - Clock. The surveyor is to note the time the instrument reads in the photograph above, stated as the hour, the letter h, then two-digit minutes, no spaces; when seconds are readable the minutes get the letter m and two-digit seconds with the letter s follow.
11h26
